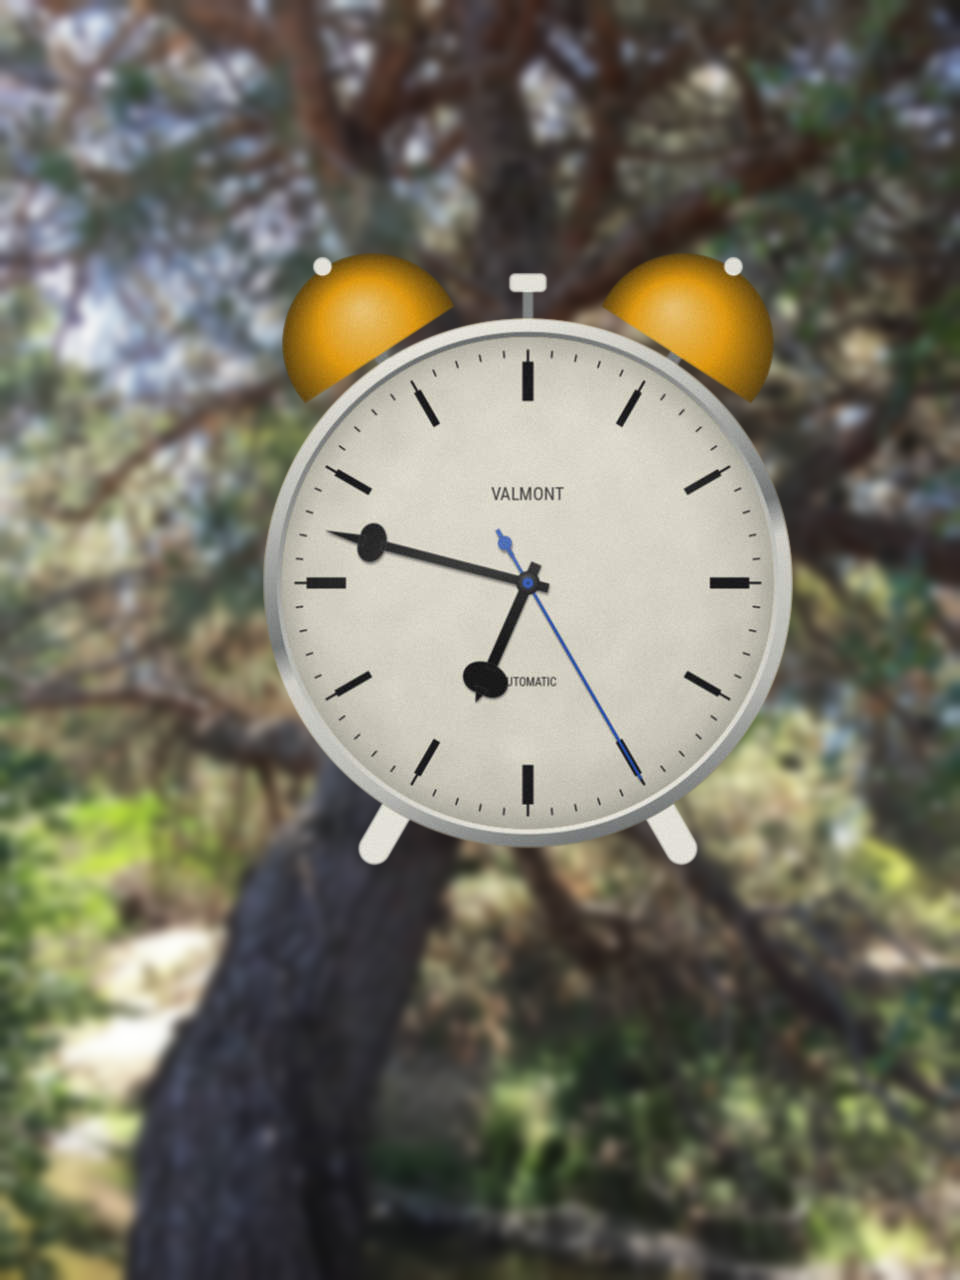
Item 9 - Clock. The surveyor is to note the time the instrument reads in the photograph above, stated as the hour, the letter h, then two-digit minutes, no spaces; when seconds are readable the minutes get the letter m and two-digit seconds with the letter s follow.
6h47m25s
